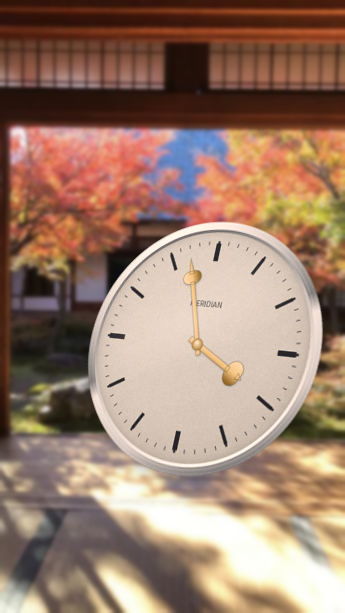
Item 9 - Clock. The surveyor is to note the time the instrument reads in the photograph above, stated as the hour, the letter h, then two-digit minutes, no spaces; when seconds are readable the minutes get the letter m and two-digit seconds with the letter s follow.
3h57
